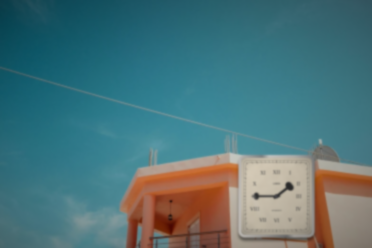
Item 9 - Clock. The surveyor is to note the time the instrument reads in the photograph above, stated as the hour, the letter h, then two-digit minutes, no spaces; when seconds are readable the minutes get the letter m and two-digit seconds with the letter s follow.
1h45
